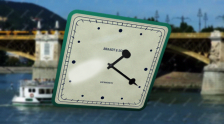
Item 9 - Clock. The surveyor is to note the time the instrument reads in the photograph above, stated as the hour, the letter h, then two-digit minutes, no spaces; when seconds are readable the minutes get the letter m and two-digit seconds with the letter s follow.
1h20
